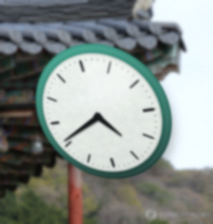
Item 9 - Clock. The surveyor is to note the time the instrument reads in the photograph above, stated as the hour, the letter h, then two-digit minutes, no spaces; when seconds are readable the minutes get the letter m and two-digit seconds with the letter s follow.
4h41
